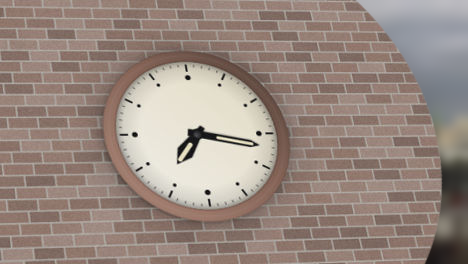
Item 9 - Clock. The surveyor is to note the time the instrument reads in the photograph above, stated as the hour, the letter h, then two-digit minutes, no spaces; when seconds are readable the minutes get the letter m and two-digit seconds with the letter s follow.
7h17
